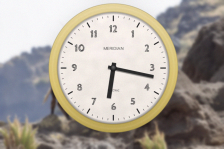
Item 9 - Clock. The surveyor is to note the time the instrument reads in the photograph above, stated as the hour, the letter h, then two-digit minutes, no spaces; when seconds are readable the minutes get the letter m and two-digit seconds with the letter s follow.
6h17
